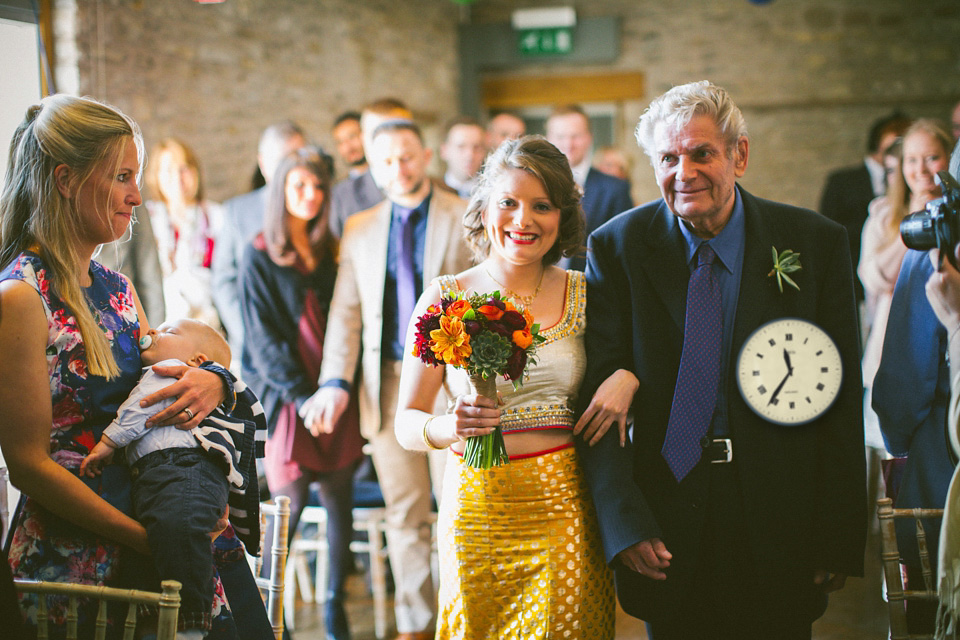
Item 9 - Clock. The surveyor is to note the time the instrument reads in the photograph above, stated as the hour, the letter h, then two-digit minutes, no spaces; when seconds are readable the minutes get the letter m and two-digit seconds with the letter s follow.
11h36
